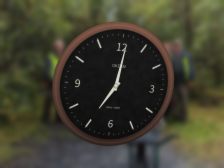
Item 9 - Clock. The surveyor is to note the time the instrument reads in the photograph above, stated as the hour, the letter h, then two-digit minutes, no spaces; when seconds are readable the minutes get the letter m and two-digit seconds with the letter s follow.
7h01
